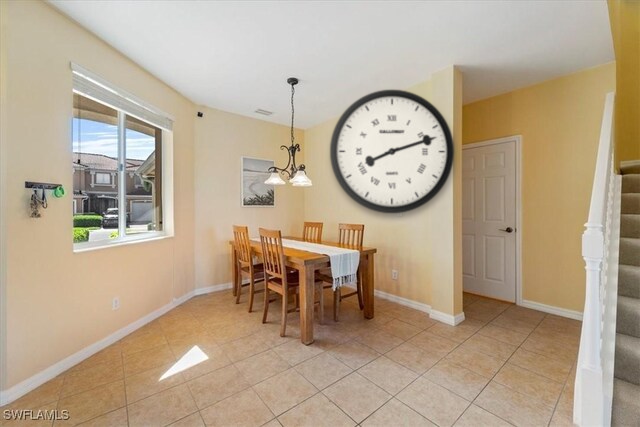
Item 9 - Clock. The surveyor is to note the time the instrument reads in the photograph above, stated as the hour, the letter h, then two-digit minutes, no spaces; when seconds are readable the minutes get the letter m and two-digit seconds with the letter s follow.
8h12
